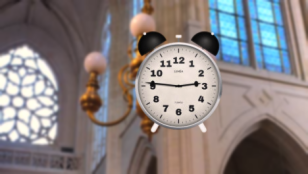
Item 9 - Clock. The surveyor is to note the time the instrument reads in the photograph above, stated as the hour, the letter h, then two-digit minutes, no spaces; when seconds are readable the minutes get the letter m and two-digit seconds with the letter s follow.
2h46
